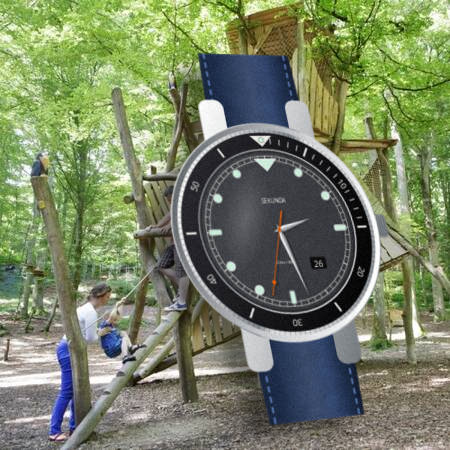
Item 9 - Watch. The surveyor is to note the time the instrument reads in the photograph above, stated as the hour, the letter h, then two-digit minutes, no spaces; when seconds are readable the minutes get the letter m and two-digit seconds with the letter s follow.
2h27m33s
